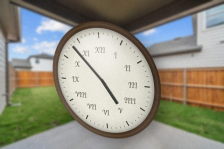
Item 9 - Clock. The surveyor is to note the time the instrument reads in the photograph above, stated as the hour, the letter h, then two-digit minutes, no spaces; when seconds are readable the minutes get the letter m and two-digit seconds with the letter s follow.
4h53
